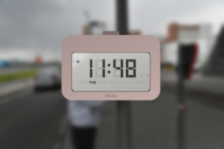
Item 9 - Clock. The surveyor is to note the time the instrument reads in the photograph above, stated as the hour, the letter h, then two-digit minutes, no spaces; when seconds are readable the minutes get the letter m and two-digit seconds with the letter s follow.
11h48
